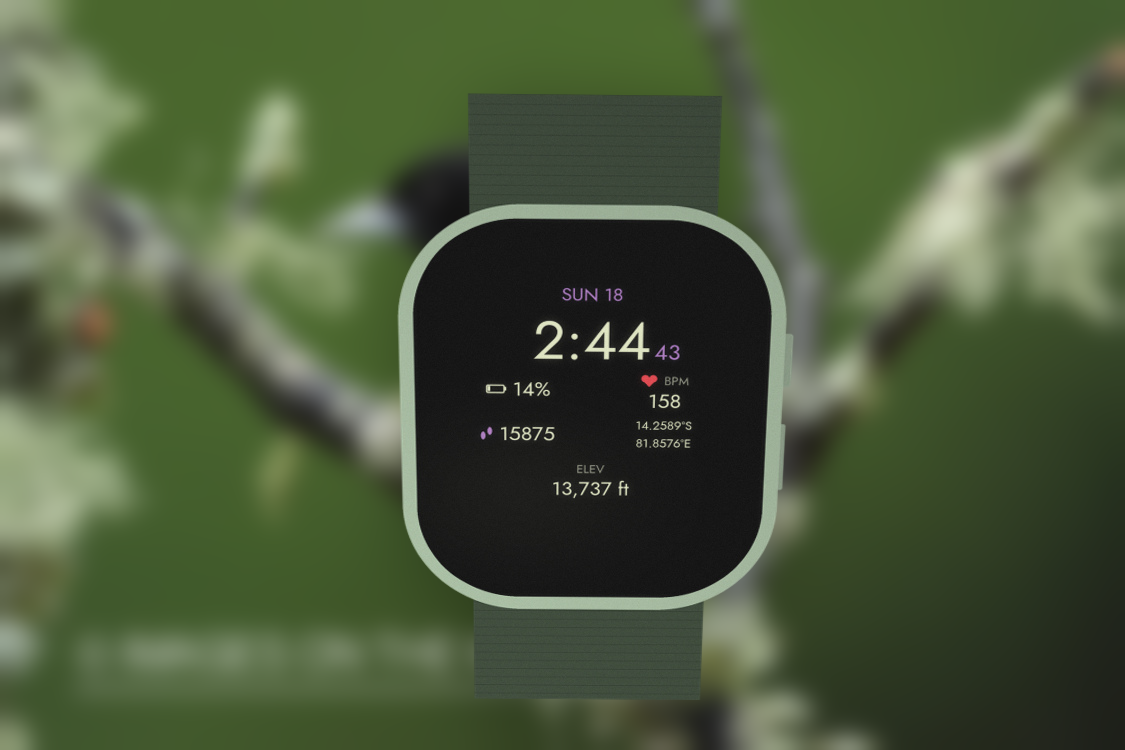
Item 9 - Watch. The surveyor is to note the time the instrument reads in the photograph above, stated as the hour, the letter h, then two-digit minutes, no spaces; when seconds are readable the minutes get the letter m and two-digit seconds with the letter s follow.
2h44m43s
